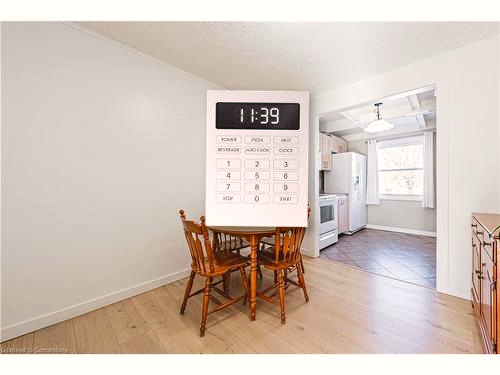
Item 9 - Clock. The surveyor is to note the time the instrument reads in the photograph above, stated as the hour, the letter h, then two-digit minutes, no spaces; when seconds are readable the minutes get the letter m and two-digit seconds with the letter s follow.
11h39
